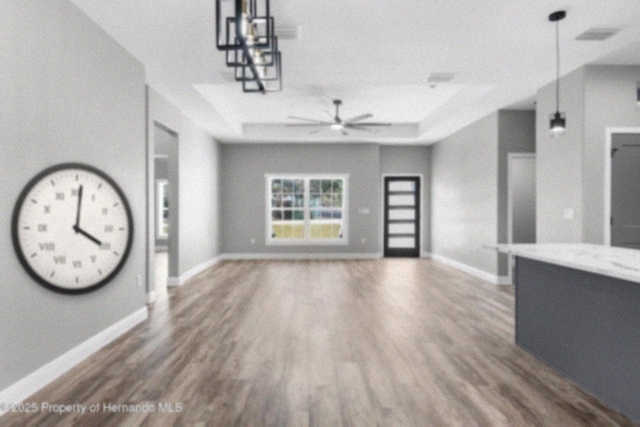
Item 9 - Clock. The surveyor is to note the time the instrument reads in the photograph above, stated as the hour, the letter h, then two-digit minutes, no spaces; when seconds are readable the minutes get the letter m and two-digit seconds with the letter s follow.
4h01
